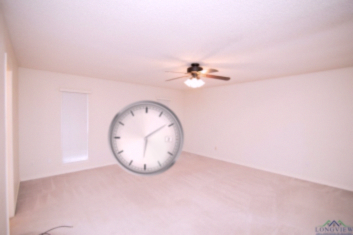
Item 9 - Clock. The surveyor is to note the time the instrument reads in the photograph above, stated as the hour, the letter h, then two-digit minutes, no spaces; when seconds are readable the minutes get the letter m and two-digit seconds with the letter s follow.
6h09
